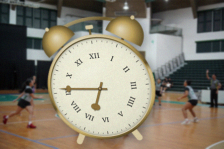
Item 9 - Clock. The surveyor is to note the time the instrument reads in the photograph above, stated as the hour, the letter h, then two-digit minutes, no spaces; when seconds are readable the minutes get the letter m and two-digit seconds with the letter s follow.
6h46
